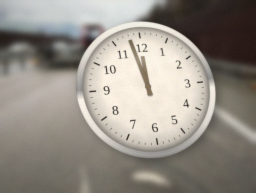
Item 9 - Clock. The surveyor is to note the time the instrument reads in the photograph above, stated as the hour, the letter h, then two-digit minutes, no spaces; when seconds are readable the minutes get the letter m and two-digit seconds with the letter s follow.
11h58
